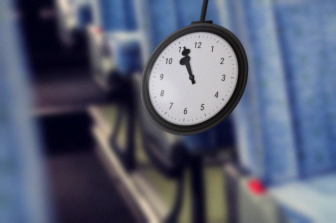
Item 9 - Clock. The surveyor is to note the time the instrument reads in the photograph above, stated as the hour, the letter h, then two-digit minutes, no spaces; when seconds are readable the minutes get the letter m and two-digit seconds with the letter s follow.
10h56
